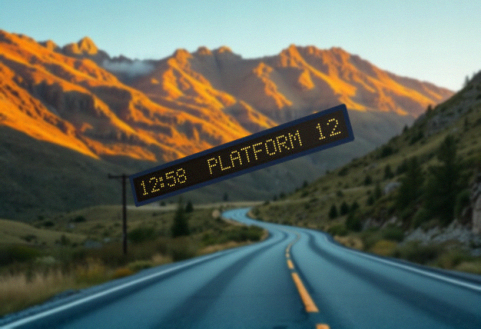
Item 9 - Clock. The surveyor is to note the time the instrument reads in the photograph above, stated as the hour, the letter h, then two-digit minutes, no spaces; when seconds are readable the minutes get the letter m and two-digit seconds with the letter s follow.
12h58
